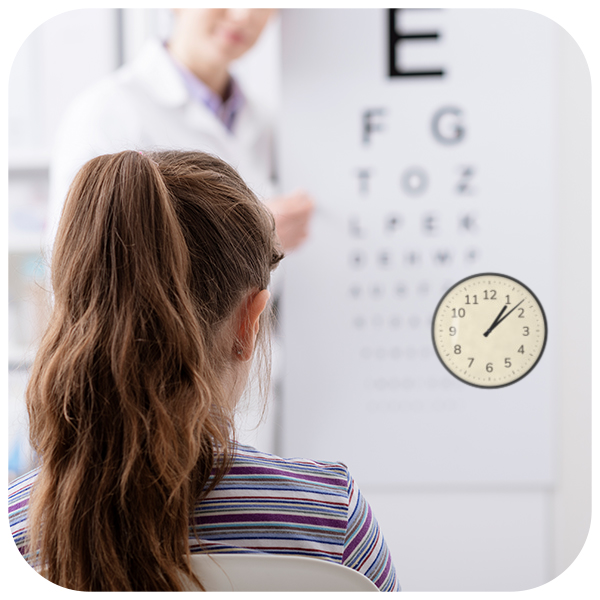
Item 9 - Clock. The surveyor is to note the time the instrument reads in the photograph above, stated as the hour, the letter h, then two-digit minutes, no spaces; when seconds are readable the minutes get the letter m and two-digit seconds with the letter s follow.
1h08
